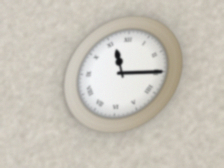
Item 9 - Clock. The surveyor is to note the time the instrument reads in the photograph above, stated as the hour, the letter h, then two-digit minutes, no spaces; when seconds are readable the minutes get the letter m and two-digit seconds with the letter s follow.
11h15
